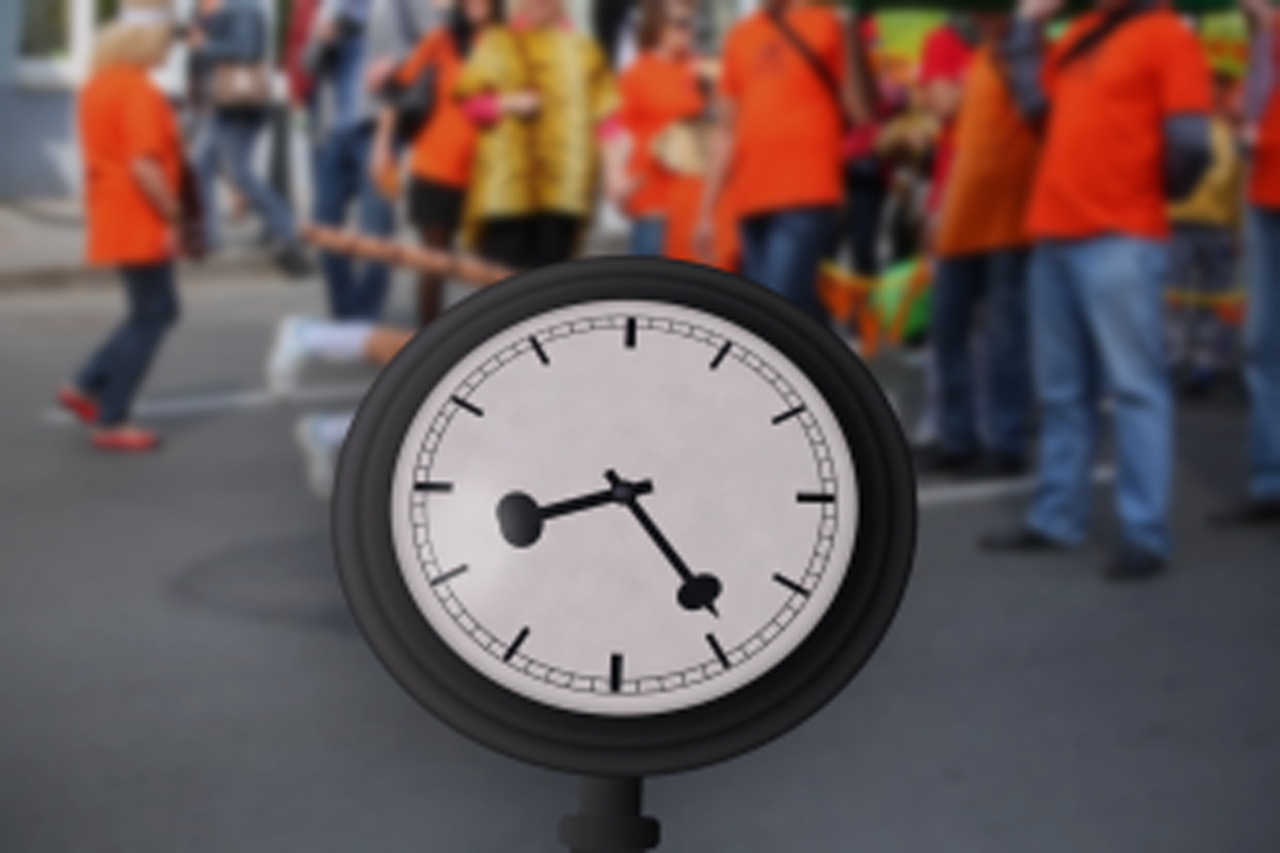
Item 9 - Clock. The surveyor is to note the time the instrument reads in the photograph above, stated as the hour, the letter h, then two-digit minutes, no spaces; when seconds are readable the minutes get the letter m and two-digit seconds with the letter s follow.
8h24
